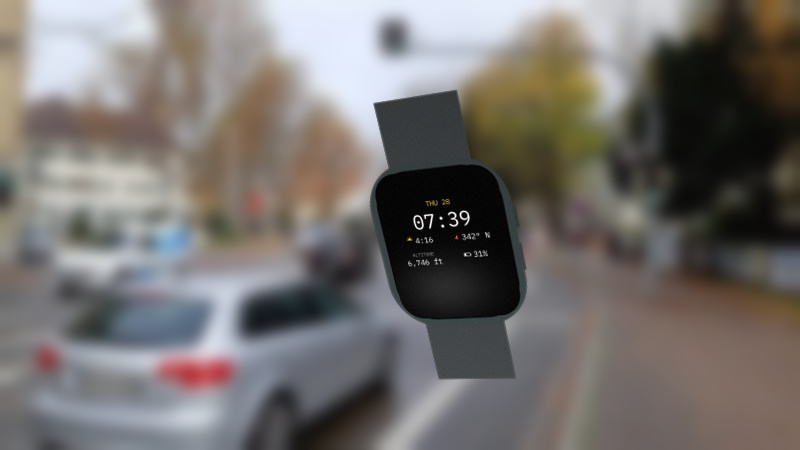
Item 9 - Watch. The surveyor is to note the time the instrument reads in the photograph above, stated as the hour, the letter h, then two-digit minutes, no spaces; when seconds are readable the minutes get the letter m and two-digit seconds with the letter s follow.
7h39
